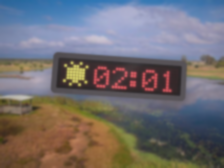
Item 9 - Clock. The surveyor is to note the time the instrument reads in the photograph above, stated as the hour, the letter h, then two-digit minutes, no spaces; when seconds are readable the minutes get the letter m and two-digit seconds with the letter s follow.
2h01
